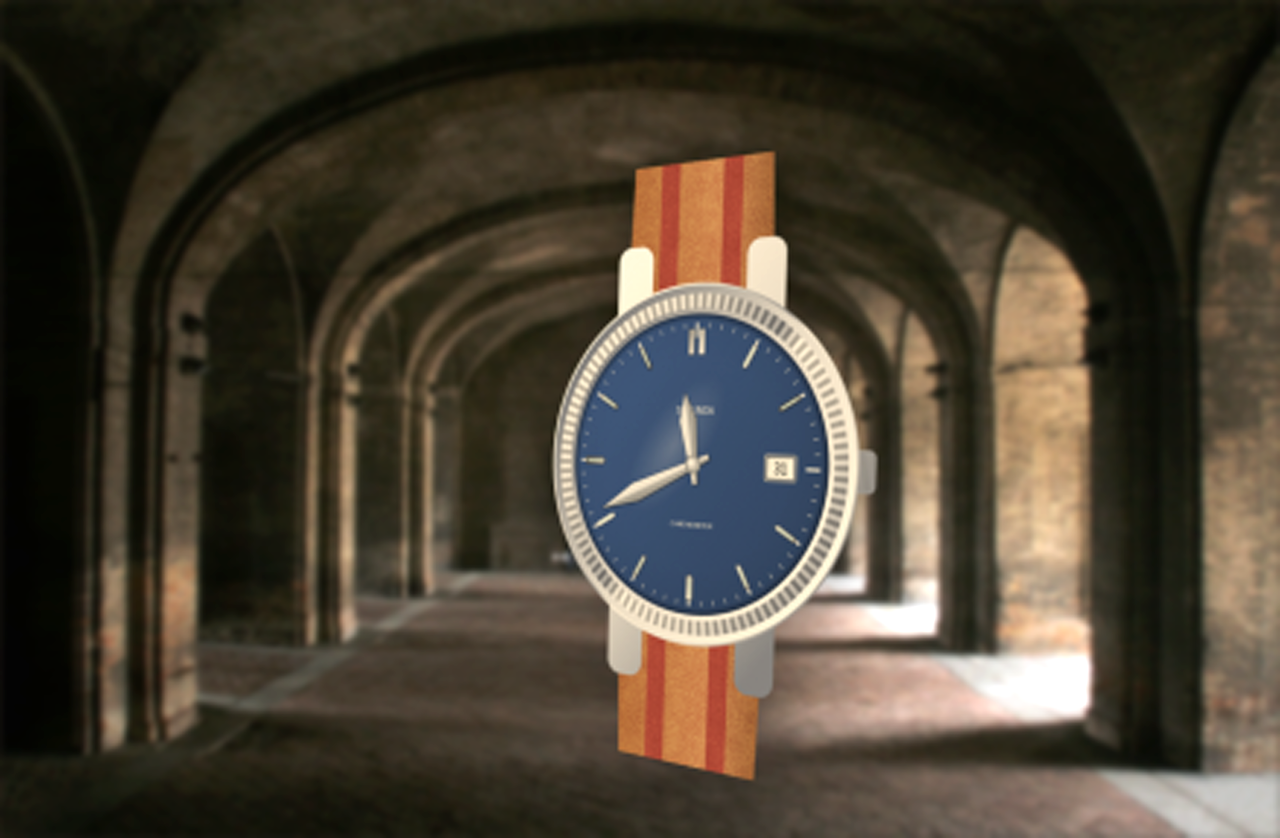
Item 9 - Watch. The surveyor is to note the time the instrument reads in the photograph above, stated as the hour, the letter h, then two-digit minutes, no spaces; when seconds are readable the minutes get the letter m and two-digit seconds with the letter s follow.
11h41
